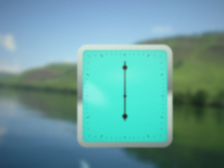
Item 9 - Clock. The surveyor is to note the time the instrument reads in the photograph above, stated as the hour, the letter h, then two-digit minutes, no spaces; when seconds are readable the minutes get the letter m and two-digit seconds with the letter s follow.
6h00
